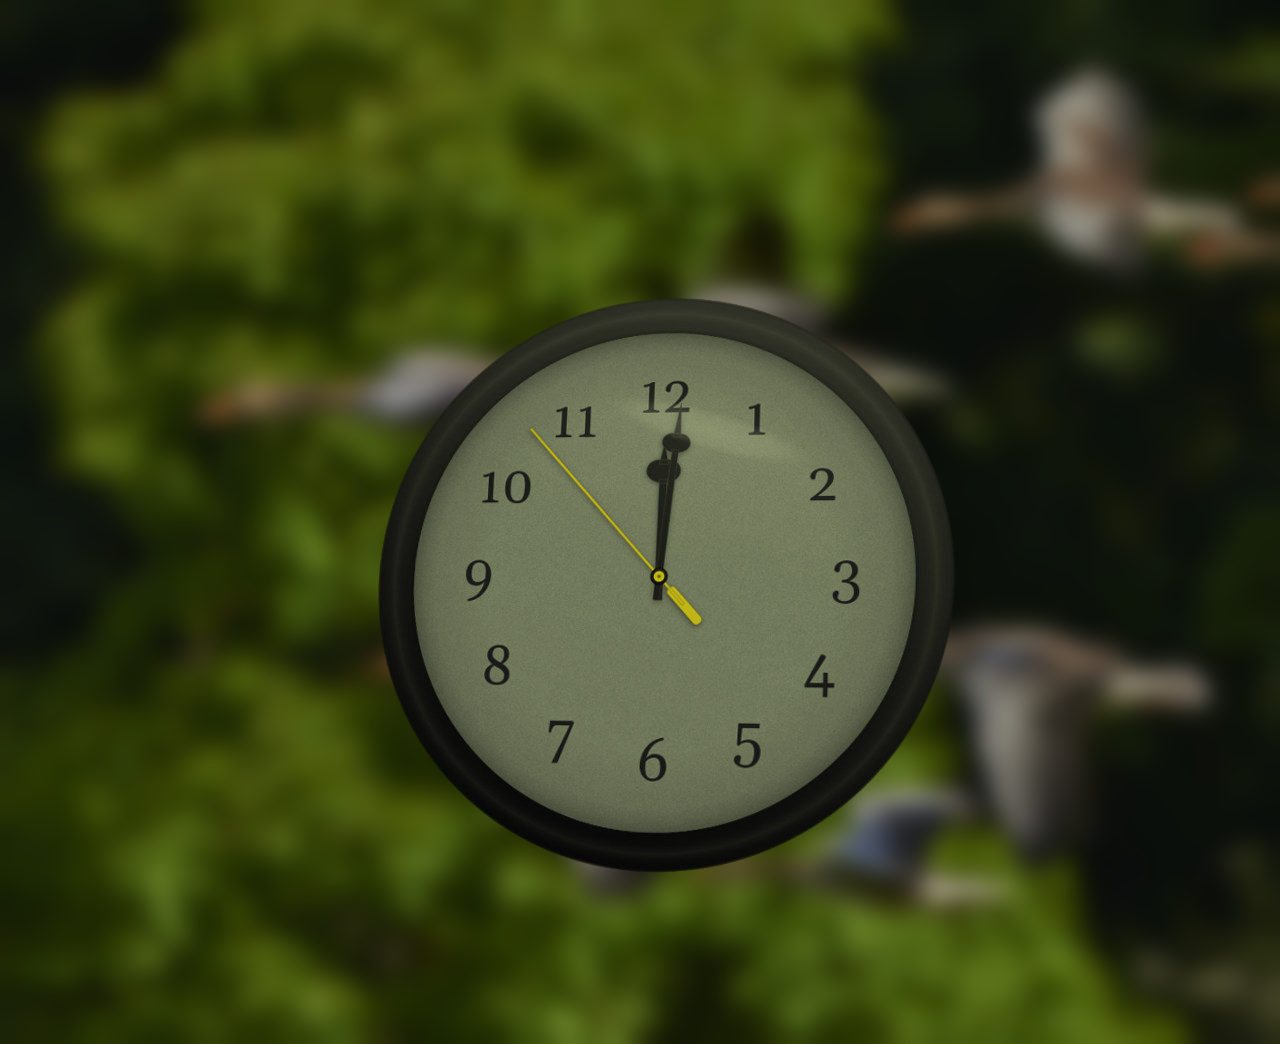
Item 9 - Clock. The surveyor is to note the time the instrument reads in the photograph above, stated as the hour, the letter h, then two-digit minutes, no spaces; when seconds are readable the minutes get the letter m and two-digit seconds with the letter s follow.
12h00m53s
